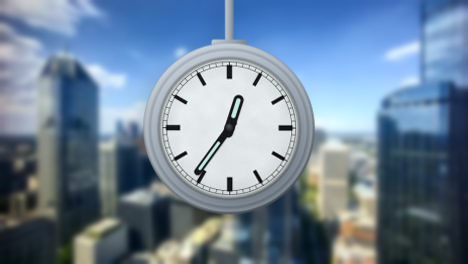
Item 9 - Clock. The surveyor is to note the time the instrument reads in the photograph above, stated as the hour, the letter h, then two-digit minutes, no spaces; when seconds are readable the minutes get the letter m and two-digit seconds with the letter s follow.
12h36
